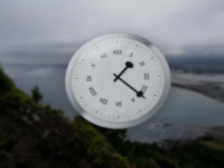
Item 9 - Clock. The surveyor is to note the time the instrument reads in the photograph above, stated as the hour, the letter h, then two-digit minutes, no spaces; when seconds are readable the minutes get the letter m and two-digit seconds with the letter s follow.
1h22
